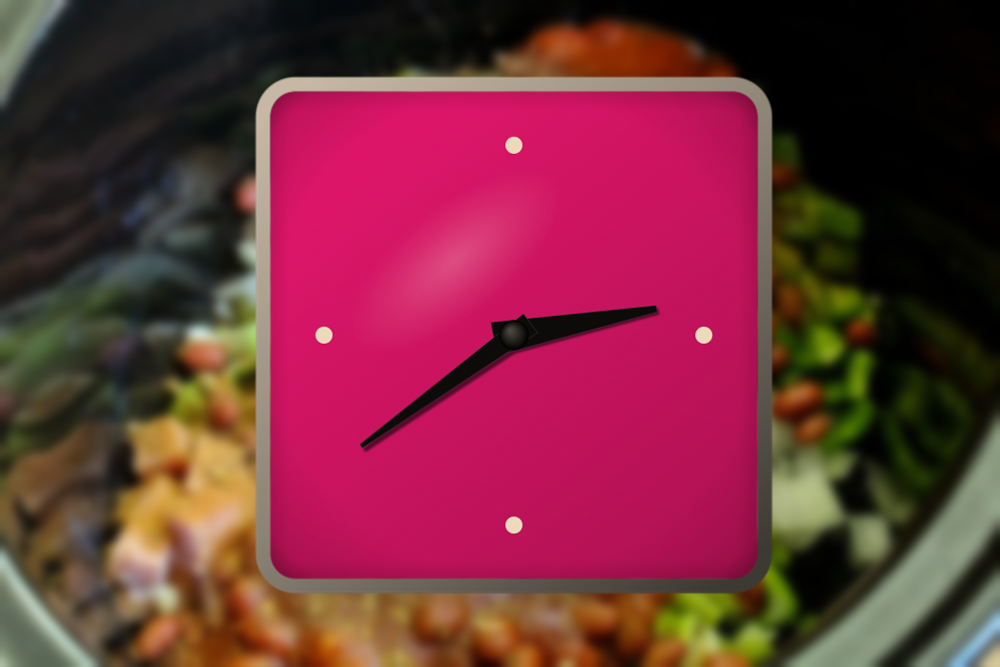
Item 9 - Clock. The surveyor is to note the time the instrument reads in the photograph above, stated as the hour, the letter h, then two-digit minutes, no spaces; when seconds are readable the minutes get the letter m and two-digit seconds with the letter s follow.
2h39
